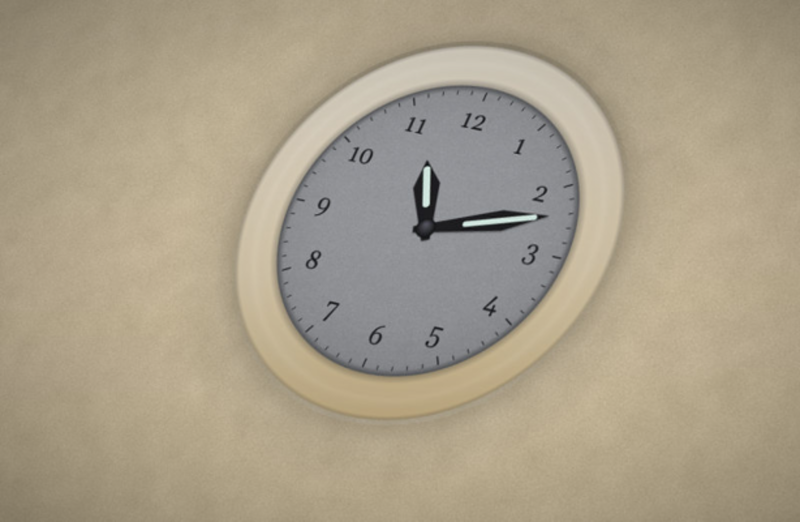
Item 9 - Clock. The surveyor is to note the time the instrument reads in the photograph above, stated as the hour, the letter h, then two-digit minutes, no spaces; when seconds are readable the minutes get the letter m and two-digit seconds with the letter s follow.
11h12
